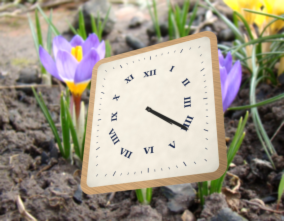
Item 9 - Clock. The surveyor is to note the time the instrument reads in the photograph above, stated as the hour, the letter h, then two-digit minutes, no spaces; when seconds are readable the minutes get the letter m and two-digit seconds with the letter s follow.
4h21
